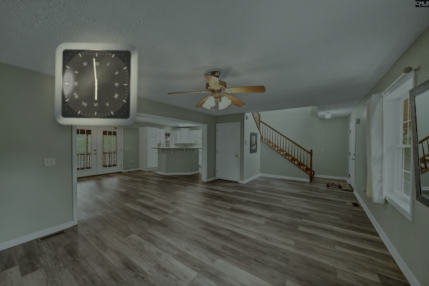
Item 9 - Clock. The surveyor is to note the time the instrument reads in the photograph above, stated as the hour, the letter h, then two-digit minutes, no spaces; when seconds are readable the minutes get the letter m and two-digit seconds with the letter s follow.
5h59
